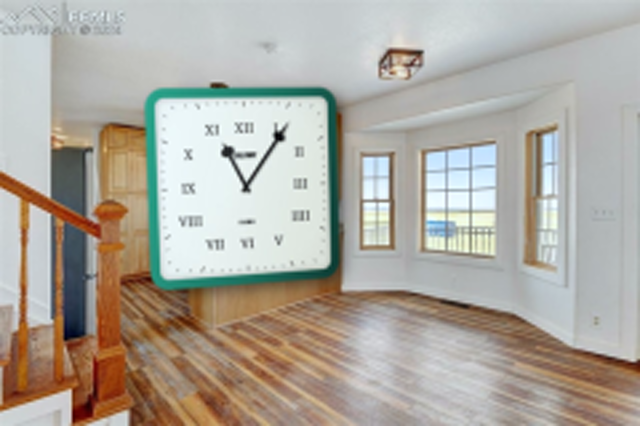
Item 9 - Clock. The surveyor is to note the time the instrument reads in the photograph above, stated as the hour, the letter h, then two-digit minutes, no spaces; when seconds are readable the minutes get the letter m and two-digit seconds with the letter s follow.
11h06
